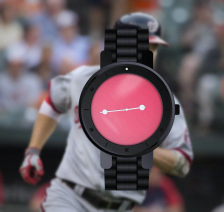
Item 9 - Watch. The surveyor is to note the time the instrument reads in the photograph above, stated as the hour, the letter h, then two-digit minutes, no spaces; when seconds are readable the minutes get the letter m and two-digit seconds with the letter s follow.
2h44
